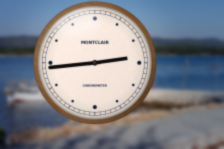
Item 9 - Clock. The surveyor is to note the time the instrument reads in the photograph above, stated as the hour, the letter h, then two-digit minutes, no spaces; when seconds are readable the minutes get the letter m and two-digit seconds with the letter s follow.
2h44
